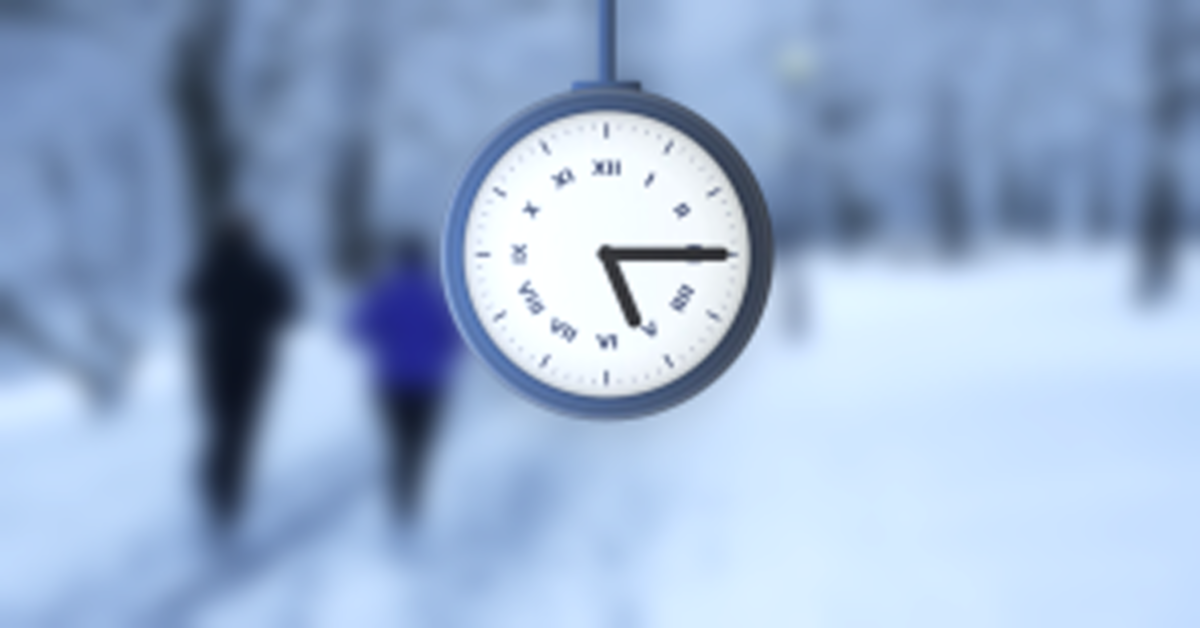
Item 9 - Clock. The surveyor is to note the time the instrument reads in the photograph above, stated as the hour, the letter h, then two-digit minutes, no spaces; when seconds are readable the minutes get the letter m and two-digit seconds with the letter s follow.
5h15
